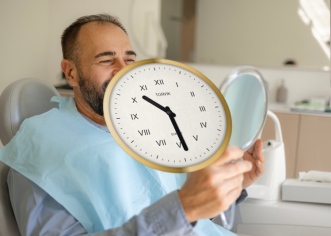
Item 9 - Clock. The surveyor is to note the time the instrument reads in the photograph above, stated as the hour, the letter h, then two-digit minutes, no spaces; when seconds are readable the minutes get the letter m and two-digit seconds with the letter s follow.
10h29
